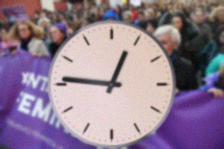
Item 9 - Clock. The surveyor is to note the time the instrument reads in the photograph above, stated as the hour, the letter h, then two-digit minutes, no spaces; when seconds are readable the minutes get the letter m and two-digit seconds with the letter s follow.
12h46
